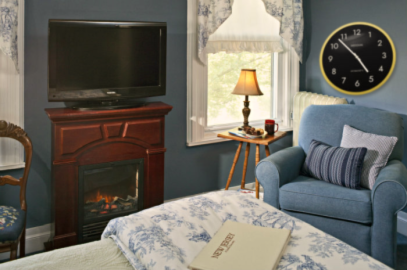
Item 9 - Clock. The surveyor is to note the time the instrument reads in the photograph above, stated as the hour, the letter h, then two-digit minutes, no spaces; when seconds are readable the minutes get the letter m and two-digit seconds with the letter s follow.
4h53
